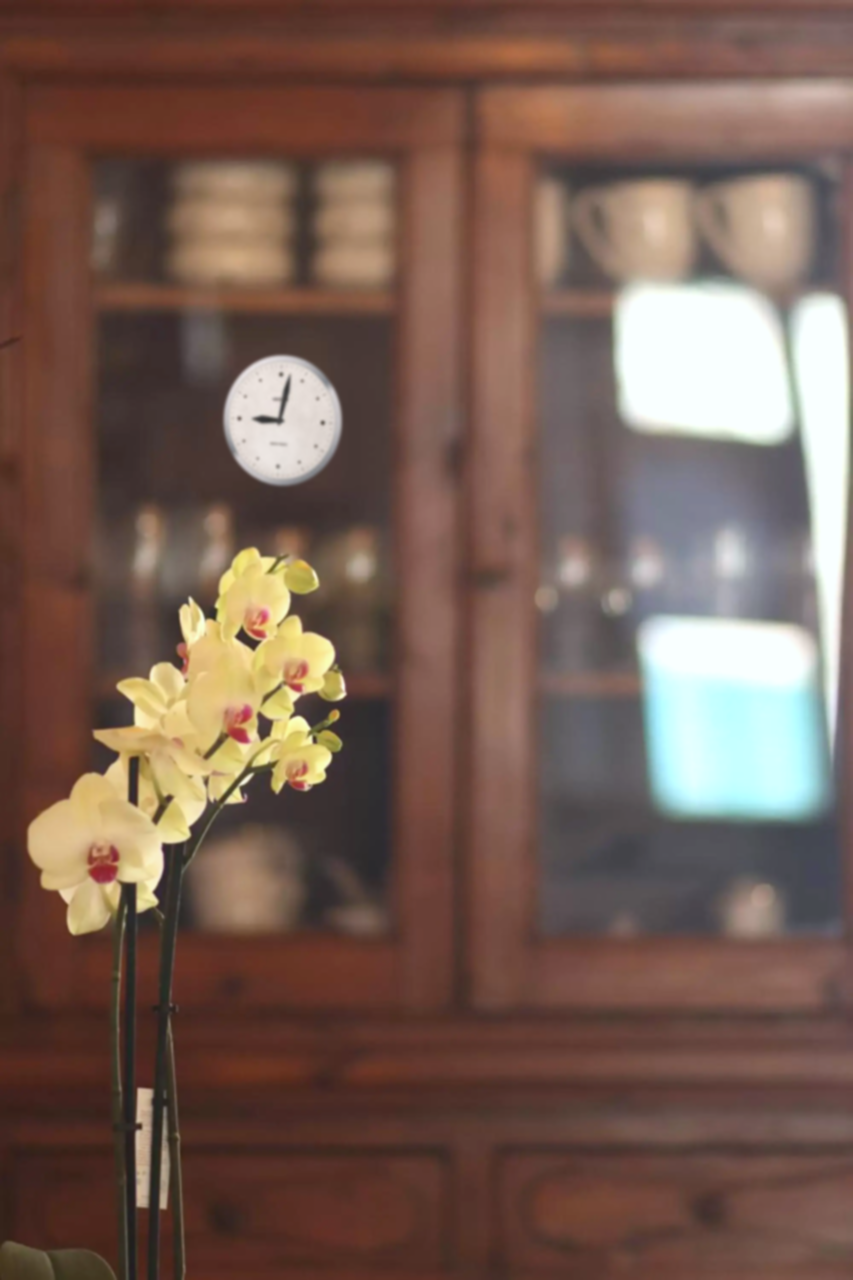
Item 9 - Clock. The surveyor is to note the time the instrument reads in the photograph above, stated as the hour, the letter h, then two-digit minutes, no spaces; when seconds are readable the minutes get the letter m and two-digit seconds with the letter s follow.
9h02
